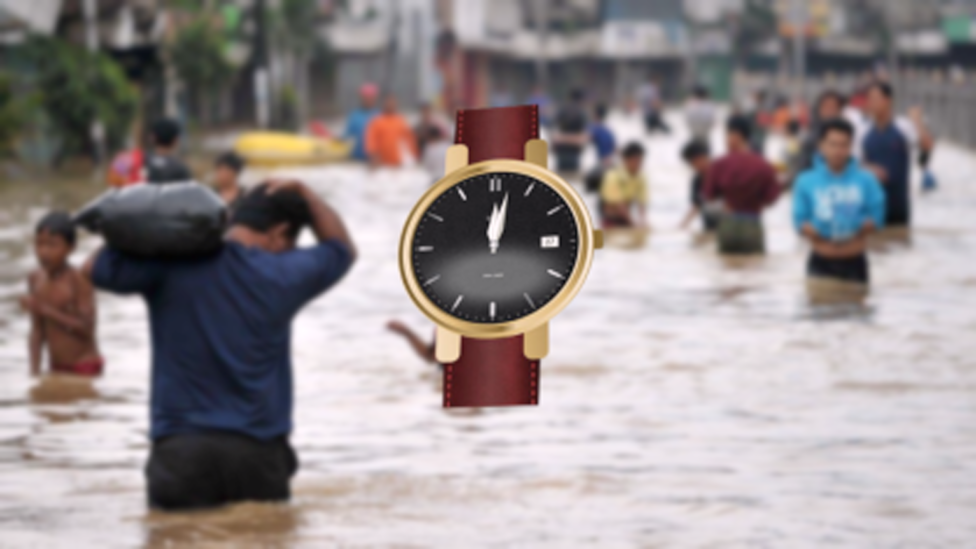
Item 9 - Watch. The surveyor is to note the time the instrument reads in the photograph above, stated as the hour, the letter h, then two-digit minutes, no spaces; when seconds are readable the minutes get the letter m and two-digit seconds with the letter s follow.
12h02
